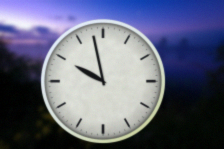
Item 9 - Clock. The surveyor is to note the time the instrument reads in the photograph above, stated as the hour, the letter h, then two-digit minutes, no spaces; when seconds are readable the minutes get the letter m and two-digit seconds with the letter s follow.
9h58
